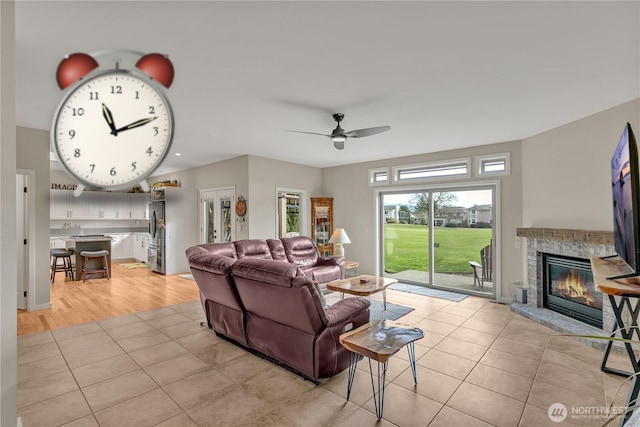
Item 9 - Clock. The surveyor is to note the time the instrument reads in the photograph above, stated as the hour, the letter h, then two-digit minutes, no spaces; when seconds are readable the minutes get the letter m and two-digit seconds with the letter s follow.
11h12
